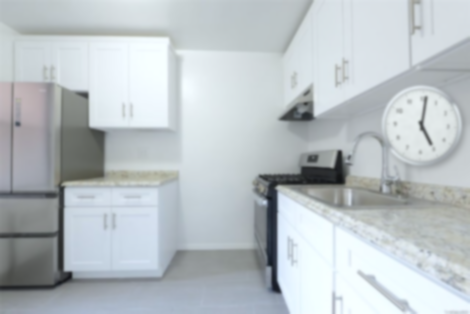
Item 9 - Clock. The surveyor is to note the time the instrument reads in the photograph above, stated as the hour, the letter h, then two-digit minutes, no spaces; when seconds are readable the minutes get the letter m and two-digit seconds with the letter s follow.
5h01
